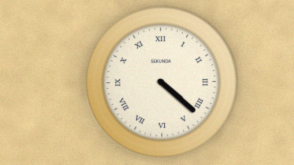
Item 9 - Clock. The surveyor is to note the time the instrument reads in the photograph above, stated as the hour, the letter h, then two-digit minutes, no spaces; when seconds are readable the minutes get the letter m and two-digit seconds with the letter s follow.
4h22
